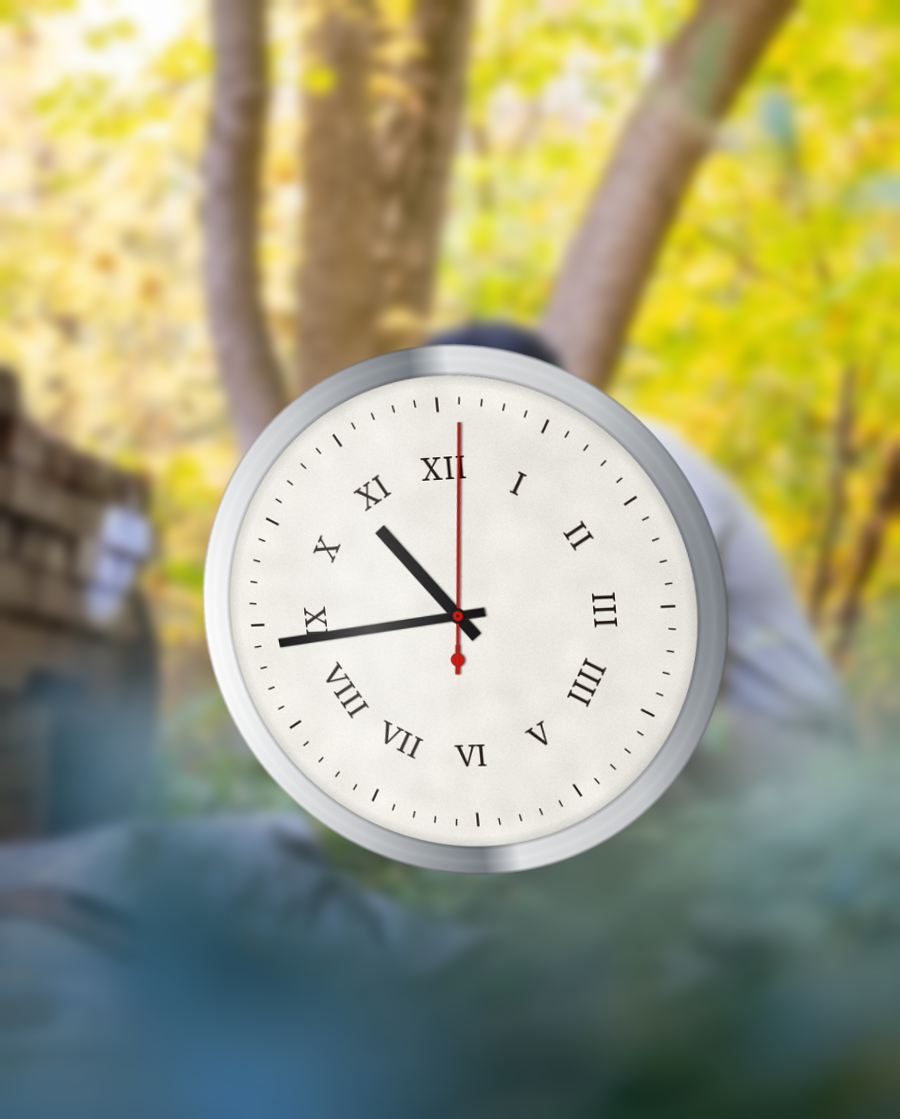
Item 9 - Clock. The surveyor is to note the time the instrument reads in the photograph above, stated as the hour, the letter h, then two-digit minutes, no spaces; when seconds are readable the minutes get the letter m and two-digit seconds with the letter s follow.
10h44m01s
